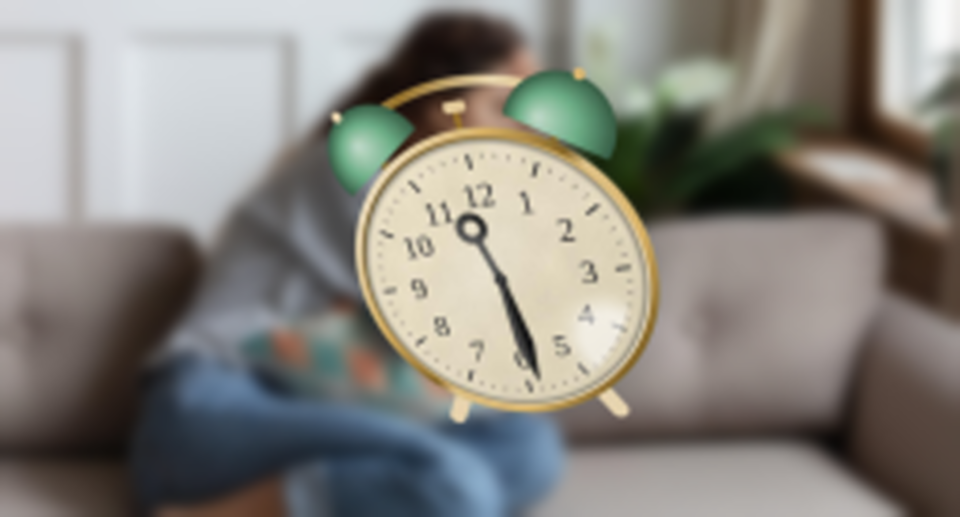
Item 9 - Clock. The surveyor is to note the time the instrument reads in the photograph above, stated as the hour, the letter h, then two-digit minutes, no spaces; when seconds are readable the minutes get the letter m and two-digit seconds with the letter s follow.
11h29
